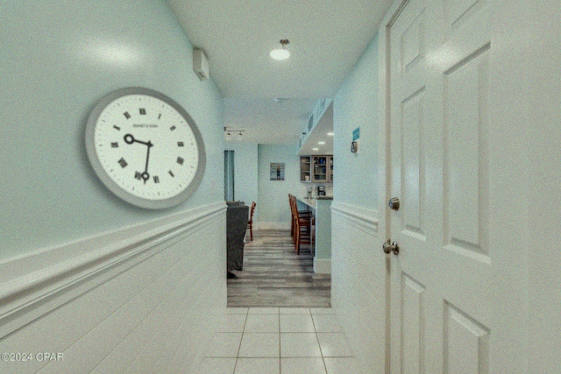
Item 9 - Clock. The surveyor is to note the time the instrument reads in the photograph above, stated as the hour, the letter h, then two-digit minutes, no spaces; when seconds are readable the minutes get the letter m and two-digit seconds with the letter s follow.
9h33
